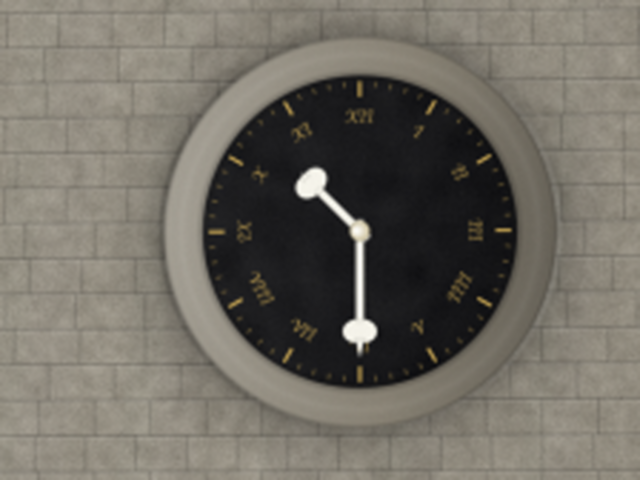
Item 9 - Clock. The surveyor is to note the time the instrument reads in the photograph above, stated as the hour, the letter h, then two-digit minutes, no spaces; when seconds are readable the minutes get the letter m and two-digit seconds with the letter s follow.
10h30
